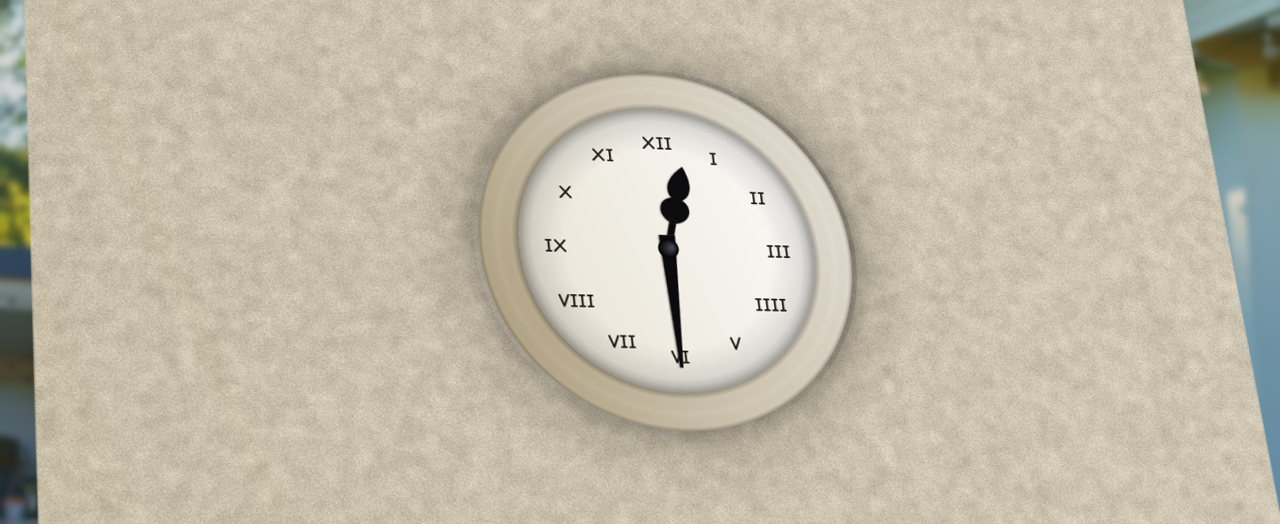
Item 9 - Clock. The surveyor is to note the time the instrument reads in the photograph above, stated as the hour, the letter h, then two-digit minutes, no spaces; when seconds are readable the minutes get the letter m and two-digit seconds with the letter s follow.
12h30
